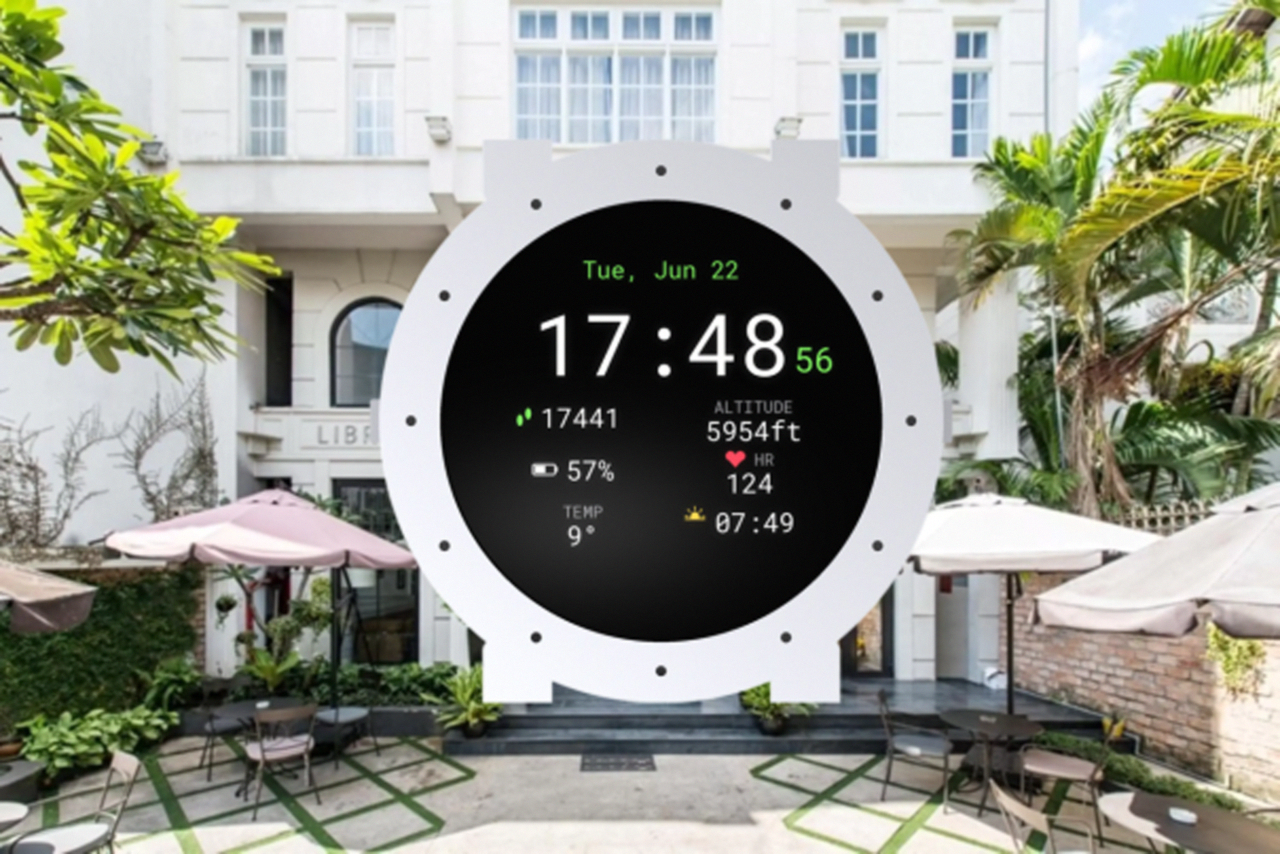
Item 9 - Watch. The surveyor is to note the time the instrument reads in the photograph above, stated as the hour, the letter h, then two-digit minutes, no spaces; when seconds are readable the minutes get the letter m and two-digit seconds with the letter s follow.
17h48m56s
